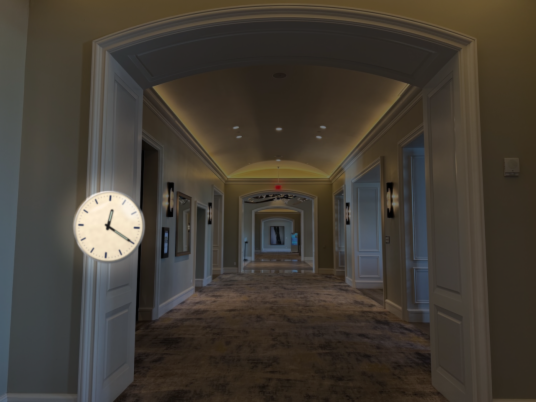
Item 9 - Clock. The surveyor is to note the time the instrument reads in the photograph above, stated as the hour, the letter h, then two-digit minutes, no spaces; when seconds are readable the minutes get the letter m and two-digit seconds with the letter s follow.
12h20
